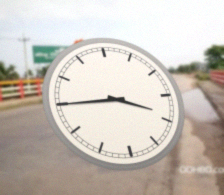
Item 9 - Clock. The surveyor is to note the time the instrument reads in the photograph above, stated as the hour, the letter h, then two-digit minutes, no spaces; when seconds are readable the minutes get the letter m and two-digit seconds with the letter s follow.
3h45
